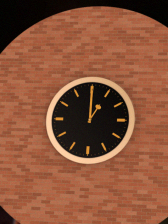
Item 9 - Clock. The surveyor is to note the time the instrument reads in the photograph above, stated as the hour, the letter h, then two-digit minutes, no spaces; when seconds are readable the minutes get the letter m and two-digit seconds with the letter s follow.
1h00
